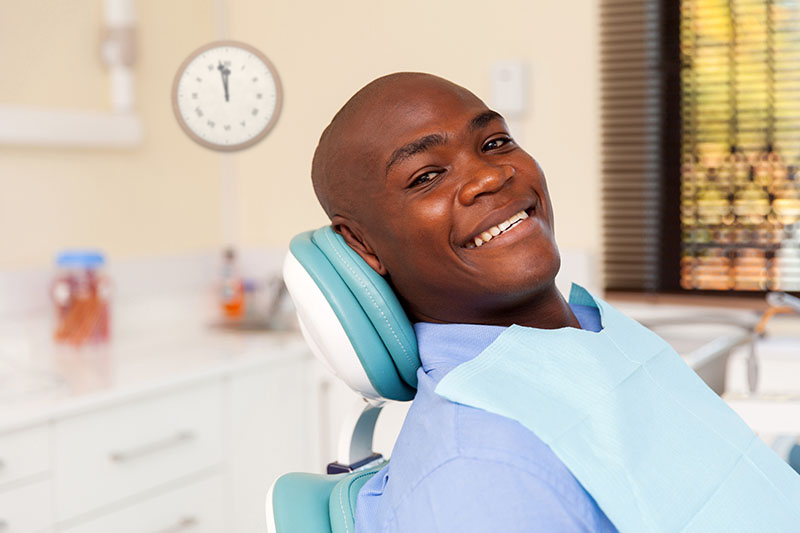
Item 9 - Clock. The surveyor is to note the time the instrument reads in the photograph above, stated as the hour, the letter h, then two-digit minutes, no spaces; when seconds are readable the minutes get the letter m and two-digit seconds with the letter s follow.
11h58
